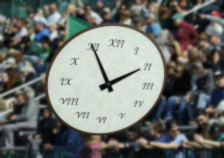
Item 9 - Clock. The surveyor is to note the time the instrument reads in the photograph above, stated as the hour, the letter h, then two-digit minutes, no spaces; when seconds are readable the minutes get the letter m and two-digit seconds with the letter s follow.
1h55
